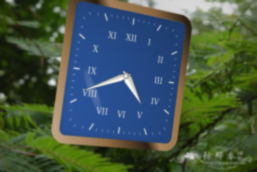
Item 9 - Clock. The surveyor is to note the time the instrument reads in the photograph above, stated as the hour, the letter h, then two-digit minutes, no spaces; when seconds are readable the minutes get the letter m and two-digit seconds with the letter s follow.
4h41
